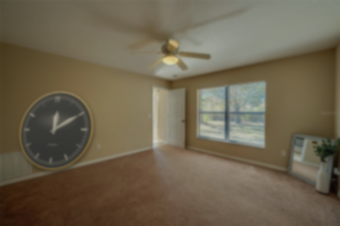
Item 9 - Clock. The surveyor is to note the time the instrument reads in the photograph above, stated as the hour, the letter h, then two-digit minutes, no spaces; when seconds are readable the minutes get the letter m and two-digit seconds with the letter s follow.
12h10
